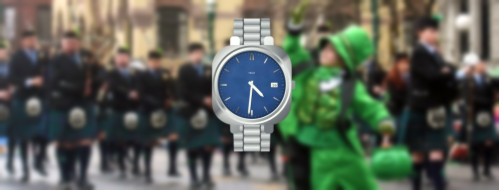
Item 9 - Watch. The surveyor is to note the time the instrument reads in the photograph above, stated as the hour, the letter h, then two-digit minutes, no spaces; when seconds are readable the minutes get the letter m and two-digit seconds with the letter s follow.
4h31
